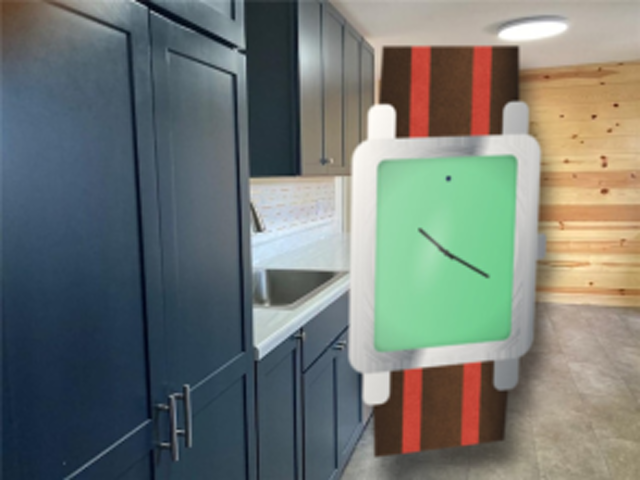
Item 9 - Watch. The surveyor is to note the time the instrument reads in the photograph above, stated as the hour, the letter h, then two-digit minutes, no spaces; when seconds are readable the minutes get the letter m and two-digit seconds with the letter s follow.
10h20
